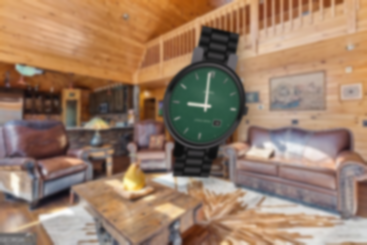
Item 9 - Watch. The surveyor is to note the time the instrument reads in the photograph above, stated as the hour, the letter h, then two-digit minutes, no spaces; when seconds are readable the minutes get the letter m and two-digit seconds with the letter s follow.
8h59
